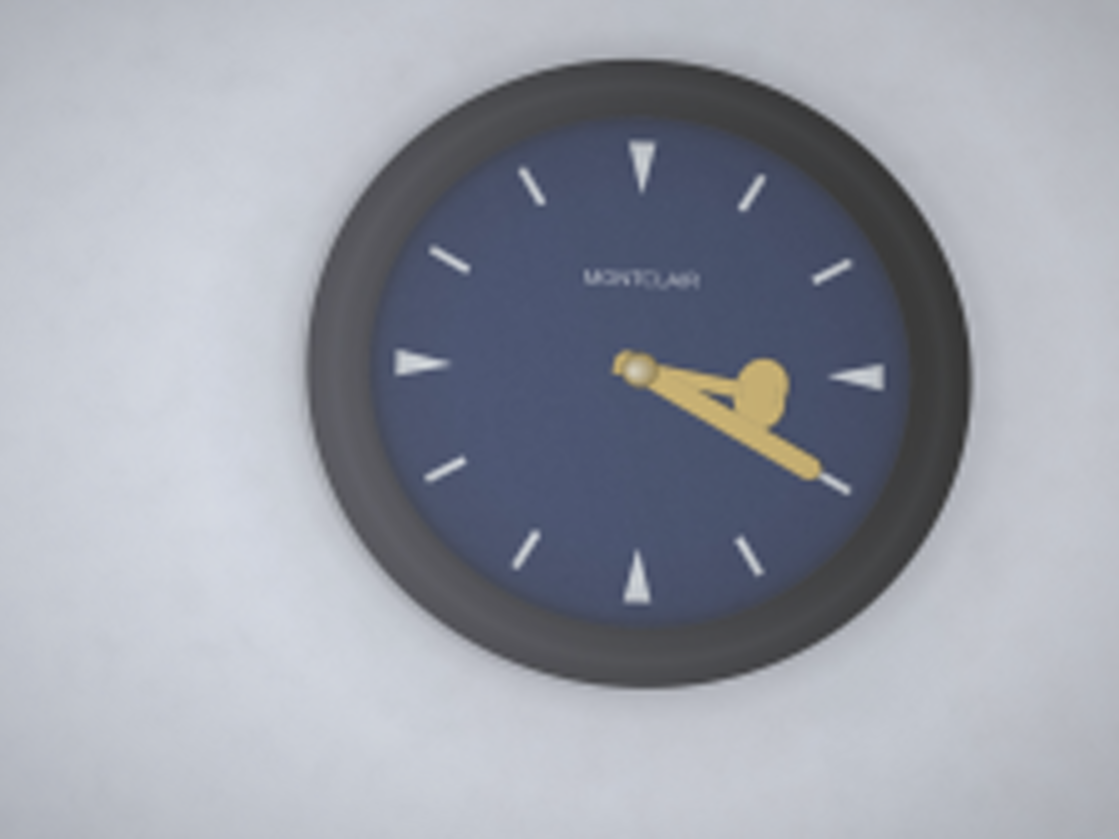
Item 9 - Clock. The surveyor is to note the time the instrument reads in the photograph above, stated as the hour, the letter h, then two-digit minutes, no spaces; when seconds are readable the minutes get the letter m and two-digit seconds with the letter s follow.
3h20
